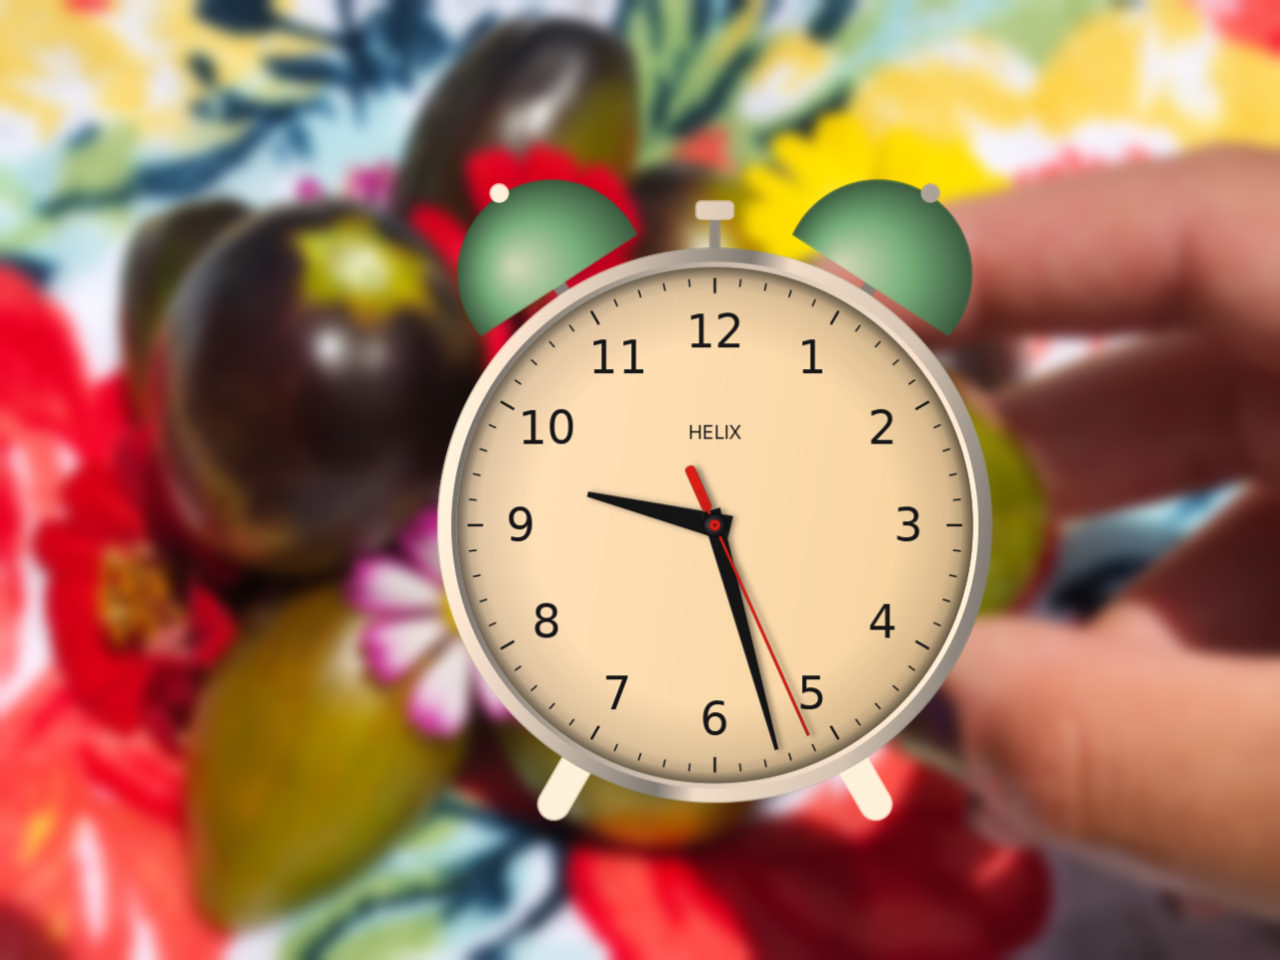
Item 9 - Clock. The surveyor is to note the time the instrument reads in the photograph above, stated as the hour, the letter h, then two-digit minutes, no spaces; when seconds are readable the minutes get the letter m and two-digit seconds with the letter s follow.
9h27m26s
